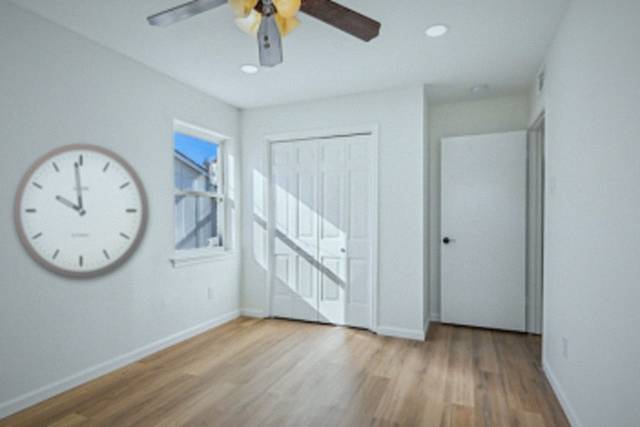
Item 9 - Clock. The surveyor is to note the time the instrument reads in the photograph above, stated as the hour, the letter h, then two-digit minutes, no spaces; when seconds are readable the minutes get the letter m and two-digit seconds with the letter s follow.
9h59
